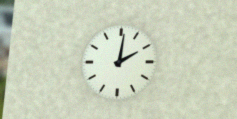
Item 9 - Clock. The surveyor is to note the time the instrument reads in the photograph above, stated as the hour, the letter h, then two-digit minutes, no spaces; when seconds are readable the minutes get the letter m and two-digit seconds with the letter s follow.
2h01
